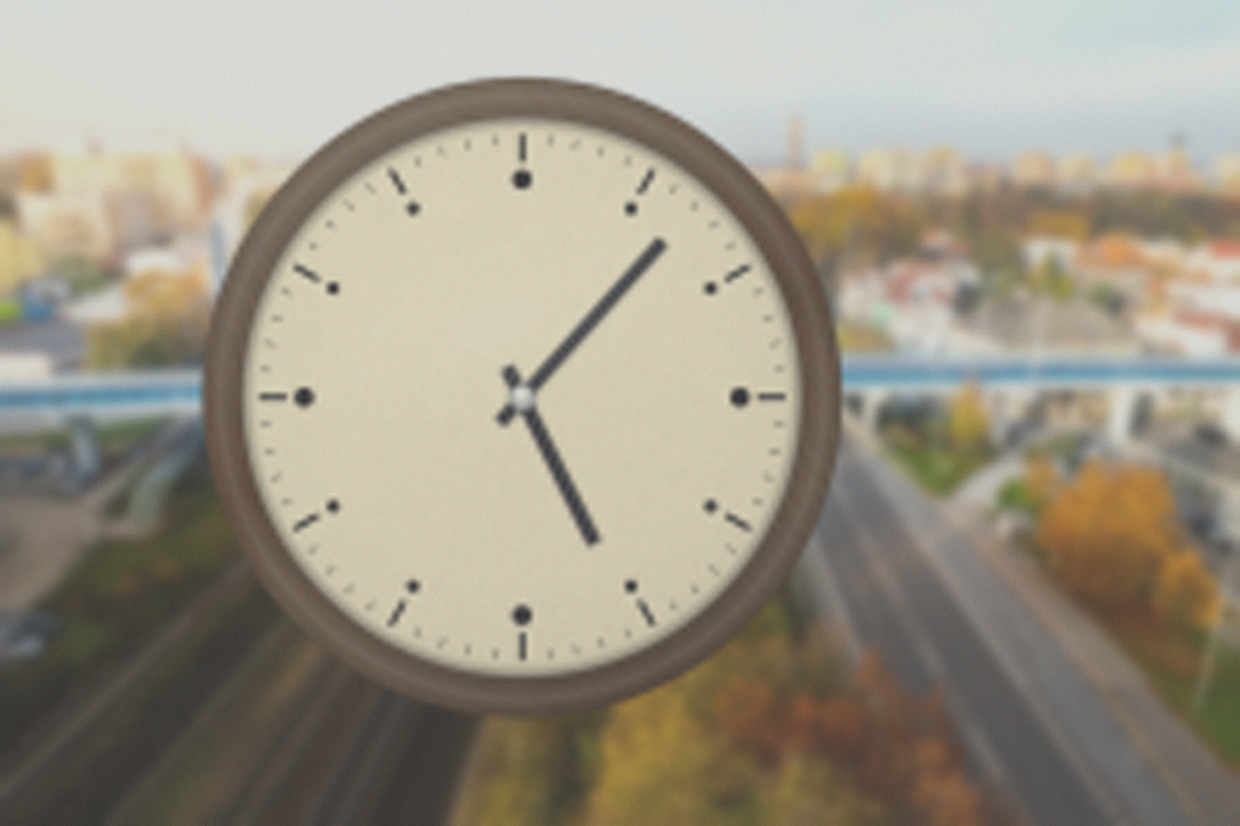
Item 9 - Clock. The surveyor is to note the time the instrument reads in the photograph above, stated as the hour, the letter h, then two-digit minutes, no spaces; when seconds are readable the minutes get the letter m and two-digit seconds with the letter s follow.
5h07
